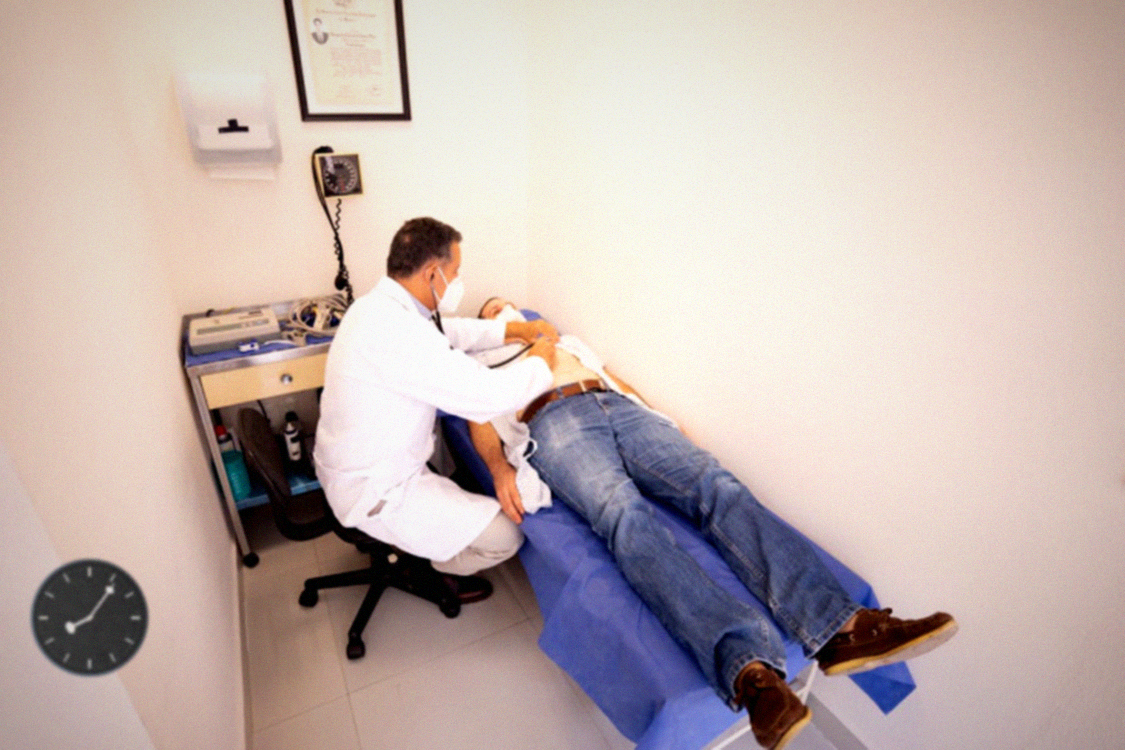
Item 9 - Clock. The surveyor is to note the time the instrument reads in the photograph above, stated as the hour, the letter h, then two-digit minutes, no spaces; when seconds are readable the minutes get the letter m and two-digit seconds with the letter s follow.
8h06
